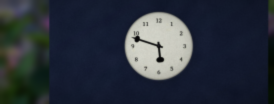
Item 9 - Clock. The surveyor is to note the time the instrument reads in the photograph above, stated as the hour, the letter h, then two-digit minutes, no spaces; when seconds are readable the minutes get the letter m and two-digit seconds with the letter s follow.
5h48
